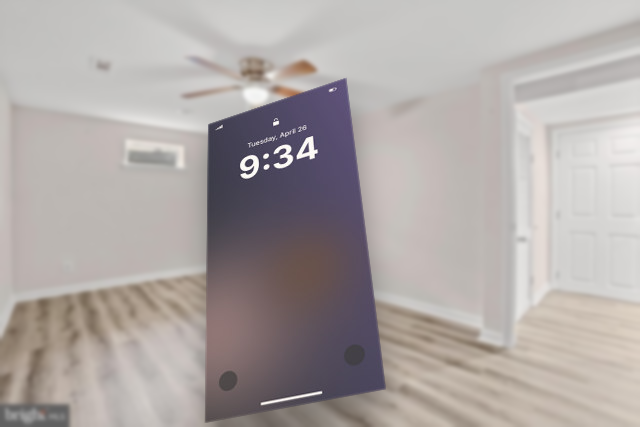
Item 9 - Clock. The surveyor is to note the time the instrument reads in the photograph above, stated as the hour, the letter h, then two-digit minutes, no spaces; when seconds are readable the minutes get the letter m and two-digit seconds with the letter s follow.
9h34
